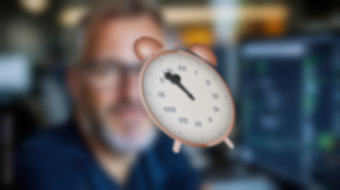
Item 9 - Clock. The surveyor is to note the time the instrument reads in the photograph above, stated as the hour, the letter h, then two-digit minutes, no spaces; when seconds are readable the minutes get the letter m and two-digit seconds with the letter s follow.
10h53
